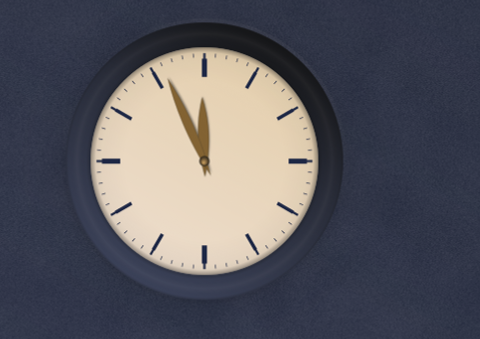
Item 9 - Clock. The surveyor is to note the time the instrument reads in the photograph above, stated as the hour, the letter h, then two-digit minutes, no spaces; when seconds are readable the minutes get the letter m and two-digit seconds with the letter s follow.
11h56
